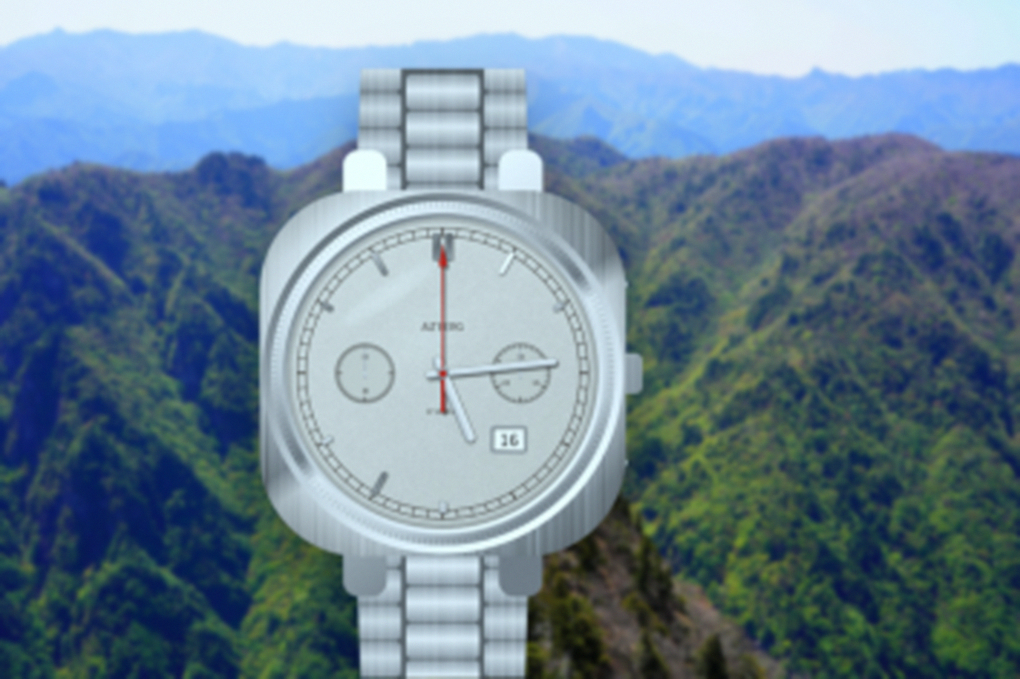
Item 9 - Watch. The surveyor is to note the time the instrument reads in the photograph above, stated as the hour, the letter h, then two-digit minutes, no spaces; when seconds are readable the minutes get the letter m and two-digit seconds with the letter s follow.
5h14
